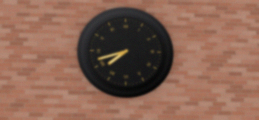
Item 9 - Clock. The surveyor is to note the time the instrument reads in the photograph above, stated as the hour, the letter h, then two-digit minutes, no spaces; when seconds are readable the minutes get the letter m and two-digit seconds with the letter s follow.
7h42
